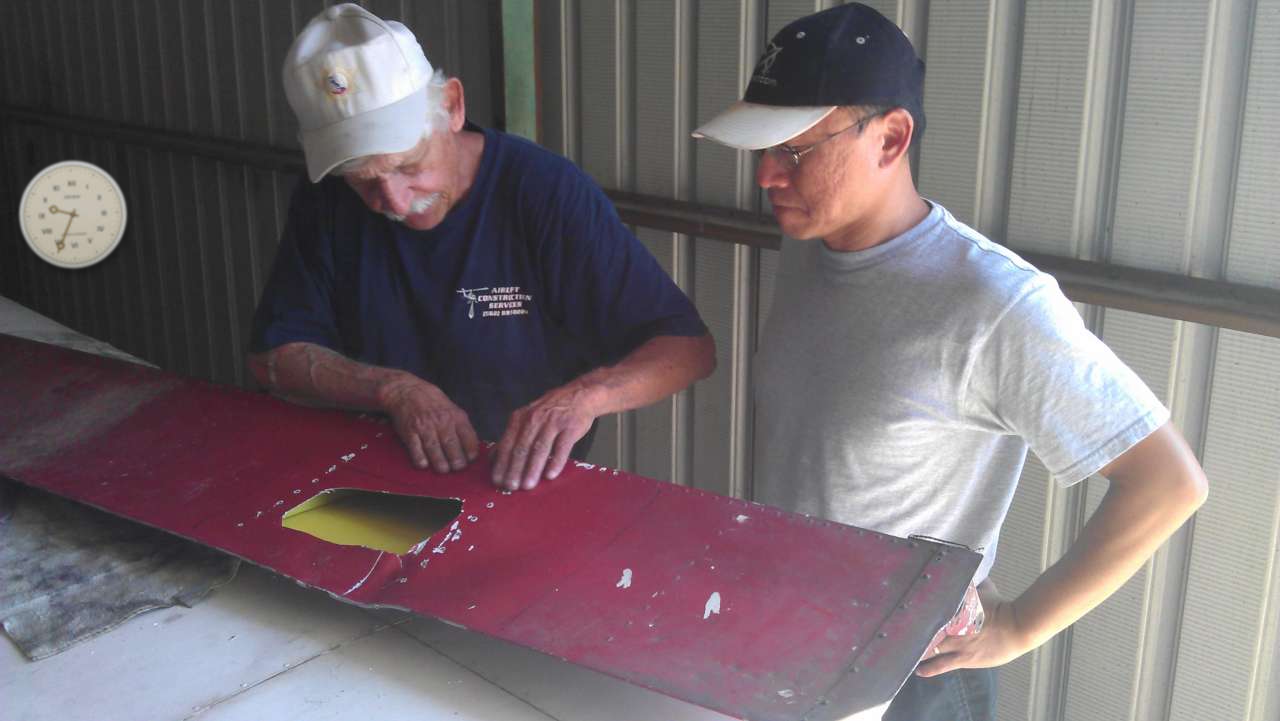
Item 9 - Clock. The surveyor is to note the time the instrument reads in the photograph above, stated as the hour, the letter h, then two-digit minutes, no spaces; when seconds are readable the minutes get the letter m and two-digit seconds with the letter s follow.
9h34
